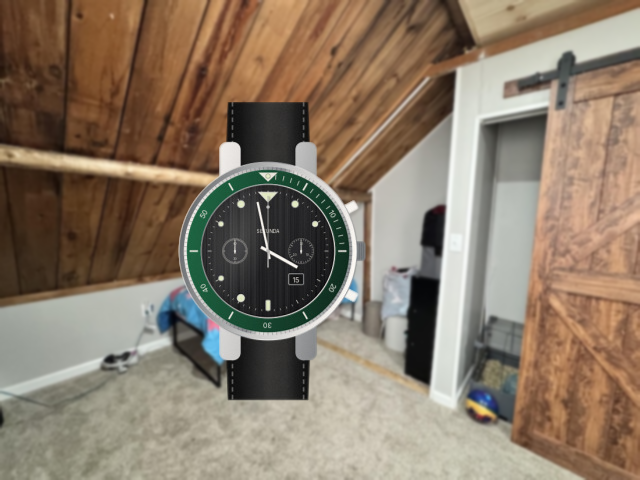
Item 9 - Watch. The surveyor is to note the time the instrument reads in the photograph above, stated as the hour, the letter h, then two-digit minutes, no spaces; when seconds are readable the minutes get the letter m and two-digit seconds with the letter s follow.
3h58
